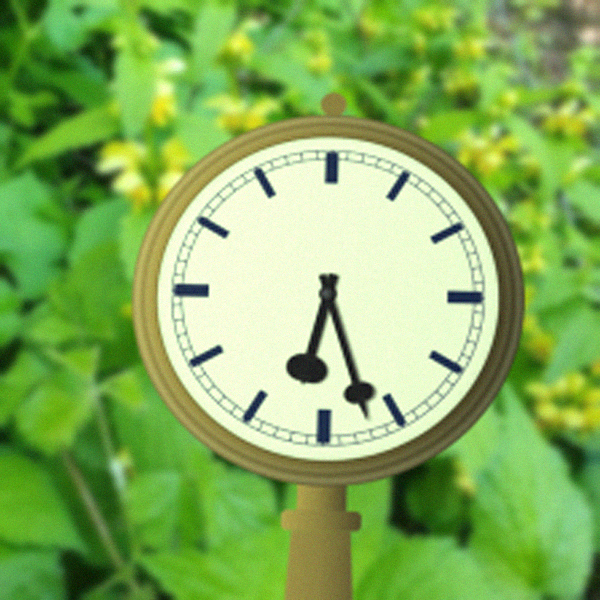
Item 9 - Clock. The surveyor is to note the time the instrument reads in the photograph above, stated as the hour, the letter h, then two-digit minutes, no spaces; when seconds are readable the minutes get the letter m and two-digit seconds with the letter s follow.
6h27
